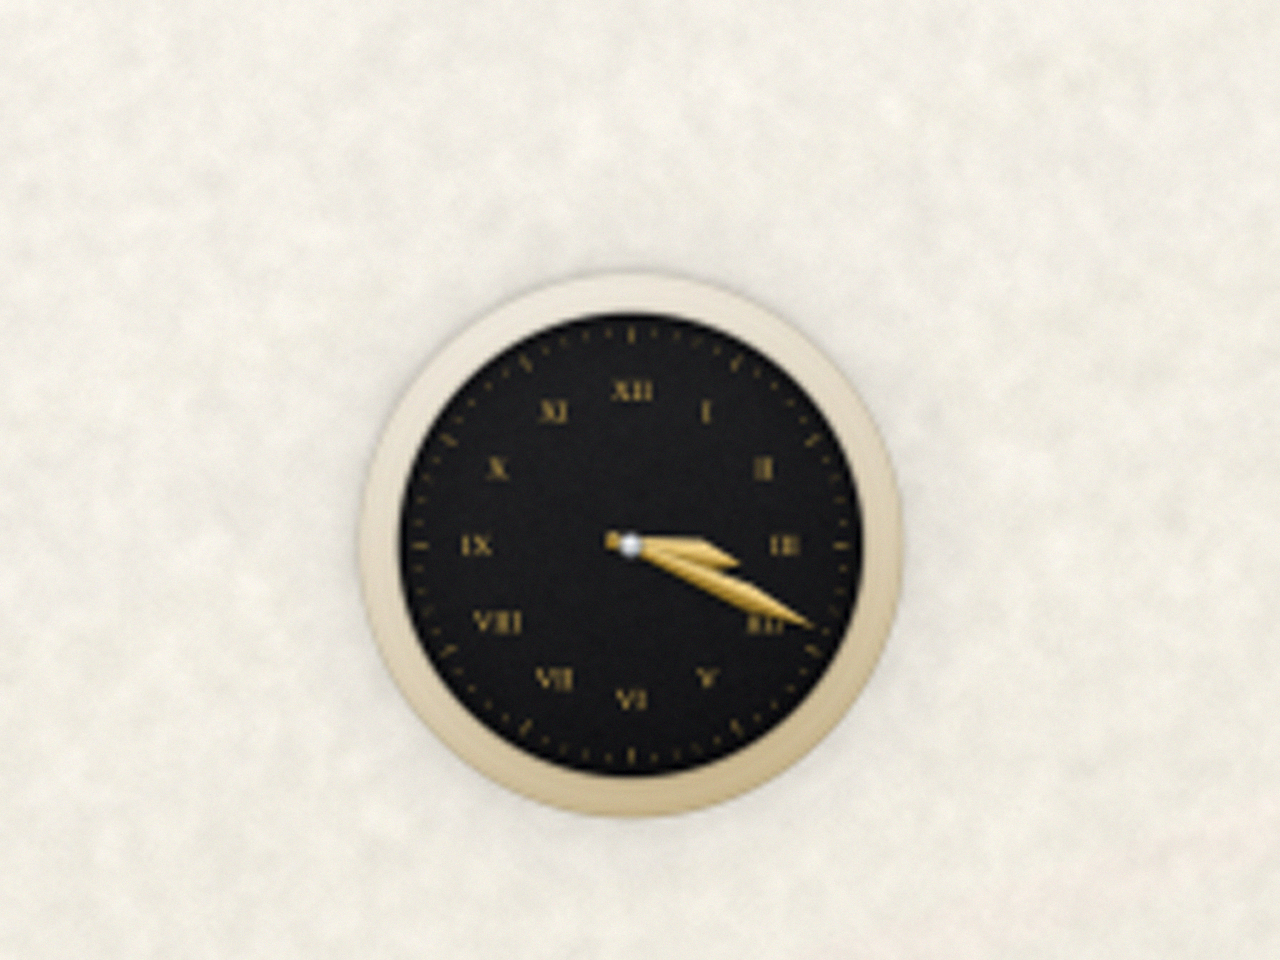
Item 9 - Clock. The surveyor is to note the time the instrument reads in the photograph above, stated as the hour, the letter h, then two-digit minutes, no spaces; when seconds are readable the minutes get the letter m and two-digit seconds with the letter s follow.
3h19
